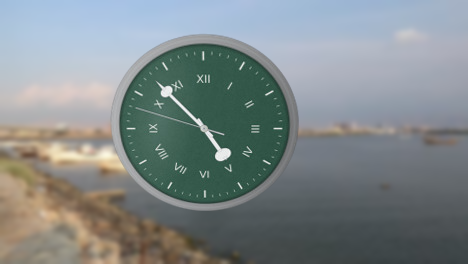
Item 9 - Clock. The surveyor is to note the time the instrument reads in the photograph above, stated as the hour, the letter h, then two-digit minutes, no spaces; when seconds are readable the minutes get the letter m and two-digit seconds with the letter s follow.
4h52m48s
